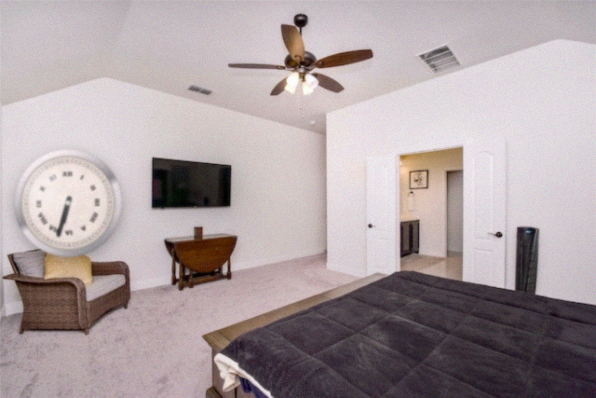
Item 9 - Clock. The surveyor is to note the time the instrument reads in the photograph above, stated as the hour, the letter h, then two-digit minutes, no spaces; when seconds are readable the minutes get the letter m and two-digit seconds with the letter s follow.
6h33
